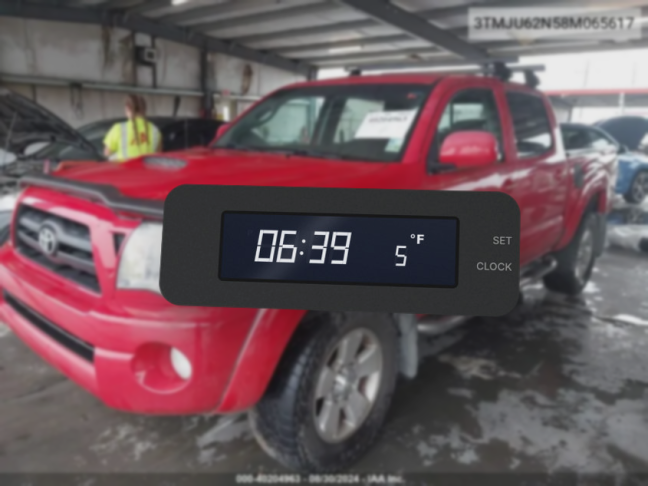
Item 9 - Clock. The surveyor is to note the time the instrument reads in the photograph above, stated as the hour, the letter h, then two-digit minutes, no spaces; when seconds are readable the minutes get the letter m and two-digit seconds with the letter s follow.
6h39
